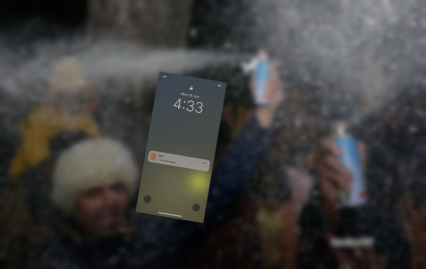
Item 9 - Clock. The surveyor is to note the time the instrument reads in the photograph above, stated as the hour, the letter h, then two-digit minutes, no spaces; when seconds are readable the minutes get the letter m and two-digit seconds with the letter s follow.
4h33
